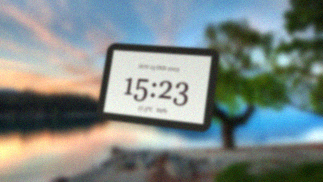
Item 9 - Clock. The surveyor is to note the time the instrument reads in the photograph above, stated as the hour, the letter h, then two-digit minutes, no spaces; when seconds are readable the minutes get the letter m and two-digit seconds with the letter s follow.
15h23
